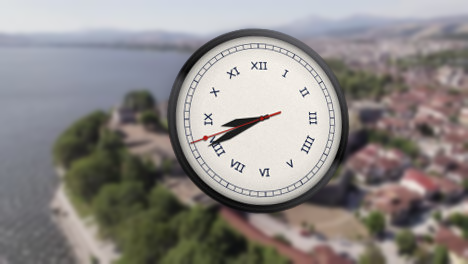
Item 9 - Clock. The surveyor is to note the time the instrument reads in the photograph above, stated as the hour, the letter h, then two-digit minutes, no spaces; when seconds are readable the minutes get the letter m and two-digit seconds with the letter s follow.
8h40m42s
